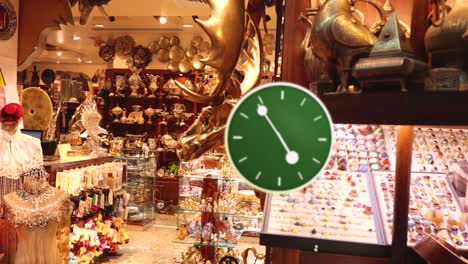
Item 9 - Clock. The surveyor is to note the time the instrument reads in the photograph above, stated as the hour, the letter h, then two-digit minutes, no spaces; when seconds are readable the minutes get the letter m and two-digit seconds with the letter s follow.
4h54
